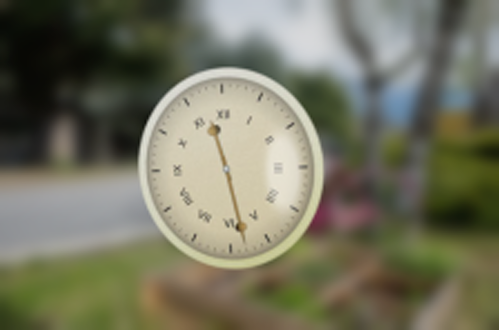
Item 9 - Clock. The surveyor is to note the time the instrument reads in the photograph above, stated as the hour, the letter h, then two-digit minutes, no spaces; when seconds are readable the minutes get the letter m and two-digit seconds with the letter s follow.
11h28
